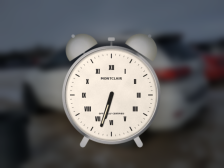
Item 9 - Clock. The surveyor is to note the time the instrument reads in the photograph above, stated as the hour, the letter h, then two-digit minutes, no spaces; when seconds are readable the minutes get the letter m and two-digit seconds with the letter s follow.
6h33
